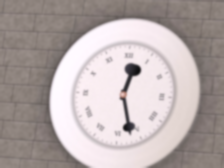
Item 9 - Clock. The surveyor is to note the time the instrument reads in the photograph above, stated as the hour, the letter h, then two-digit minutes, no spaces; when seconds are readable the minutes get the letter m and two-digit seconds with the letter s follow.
12h27
